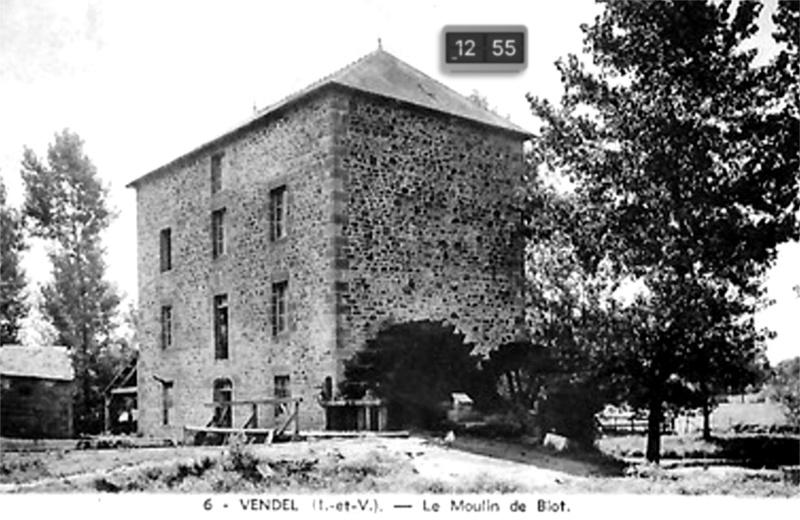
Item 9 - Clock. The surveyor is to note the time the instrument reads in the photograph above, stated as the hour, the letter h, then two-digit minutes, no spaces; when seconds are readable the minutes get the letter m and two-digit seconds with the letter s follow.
12h55
